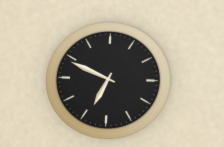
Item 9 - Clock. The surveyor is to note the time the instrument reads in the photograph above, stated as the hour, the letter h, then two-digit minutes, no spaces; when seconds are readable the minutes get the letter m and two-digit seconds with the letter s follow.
6h49
